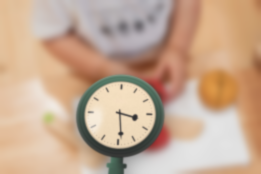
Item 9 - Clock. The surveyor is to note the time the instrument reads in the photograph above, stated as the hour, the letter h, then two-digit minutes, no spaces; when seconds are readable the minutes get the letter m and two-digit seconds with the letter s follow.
3h29
